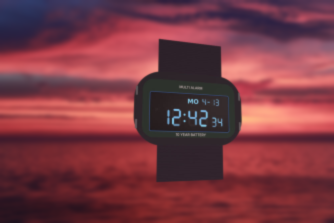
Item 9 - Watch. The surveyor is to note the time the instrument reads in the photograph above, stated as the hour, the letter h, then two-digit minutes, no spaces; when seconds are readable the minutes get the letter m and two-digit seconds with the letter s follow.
12h42m34s
